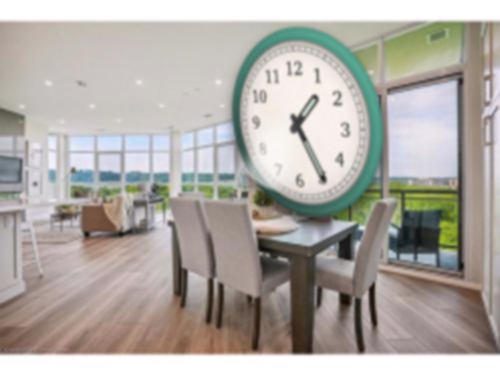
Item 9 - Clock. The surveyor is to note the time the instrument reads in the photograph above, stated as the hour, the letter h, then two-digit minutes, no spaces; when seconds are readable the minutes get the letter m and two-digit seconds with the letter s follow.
1h25
